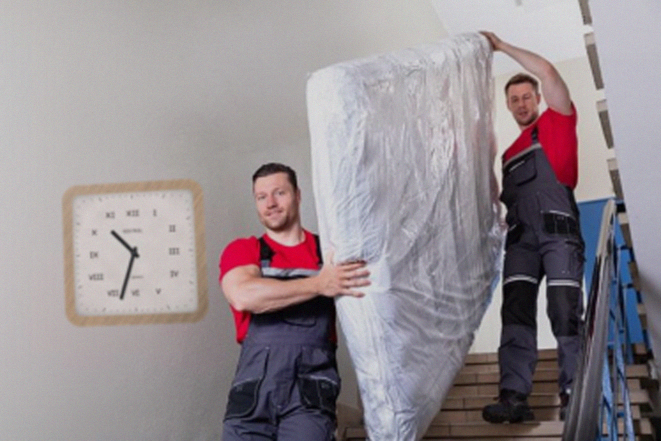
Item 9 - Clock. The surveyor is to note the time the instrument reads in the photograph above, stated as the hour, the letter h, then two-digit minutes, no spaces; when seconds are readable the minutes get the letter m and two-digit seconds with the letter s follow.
10h33
